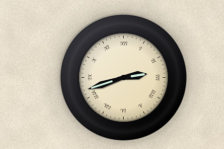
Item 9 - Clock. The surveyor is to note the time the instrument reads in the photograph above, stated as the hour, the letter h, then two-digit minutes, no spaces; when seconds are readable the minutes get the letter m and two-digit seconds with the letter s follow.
2h42
